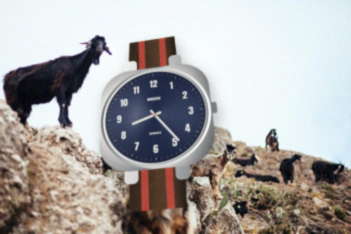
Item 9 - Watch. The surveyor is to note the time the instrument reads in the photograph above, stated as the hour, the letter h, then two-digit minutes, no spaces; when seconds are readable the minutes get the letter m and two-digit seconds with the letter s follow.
8h24
